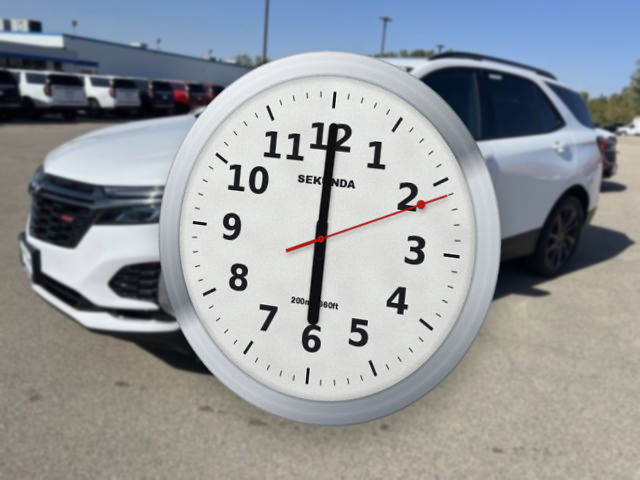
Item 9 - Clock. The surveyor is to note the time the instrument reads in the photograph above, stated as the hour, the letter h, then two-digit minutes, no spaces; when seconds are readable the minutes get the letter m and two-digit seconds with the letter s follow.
6h00m11s
